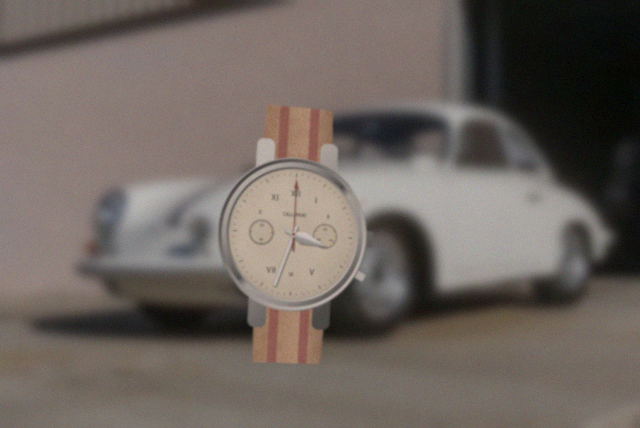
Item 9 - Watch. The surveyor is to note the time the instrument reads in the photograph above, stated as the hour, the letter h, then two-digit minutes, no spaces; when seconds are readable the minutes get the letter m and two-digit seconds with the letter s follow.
3h33
